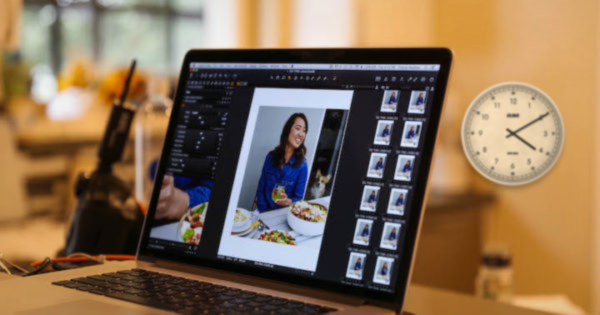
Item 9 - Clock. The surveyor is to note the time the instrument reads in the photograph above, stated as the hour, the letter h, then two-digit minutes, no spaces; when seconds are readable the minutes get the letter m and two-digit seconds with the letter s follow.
4h10
